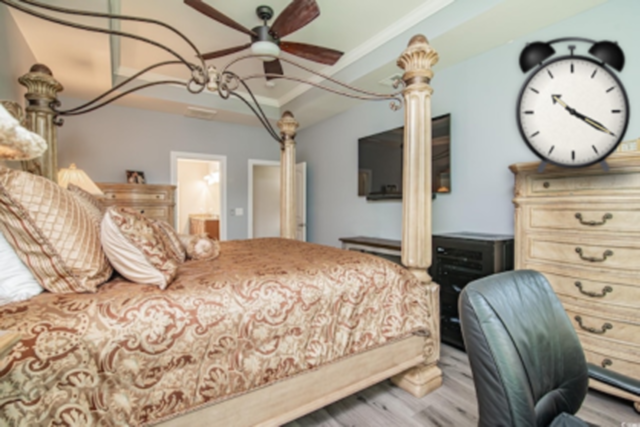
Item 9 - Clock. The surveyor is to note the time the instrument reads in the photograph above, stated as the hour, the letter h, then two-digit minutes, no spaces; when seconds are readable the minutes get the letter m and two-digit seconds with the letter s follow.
10h20
